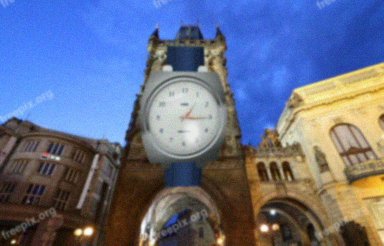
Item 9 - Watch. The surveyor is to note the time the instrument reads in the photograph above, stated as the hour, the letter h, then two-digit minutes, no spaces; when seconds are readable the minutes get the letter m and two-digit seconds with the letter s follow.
1h15
